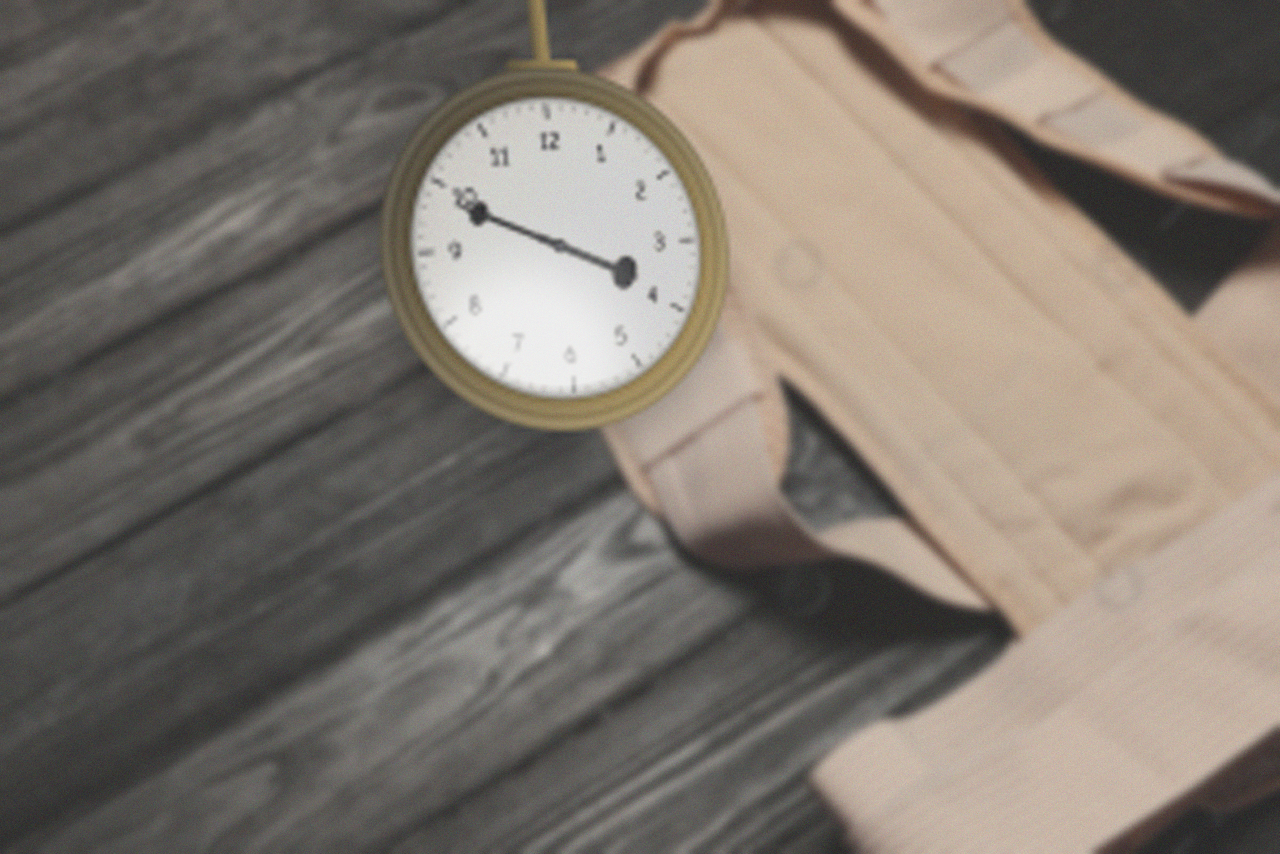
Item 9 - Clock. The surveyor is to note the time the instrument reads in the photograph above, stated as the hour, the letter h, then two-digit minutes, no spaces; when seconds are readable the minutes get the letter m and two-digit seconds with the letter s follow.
3h49
